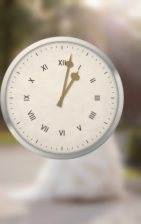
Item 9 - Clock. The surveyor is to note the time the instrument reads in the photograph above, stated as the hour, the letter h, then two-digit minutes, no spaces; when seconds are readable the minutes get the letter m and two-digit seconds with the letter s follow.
1h02
